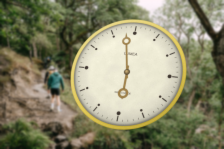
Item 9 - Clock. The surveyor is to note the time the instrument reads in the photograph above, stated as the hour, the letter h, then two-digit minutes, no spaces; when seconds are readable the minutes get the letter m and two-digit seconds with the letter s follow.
5h58
